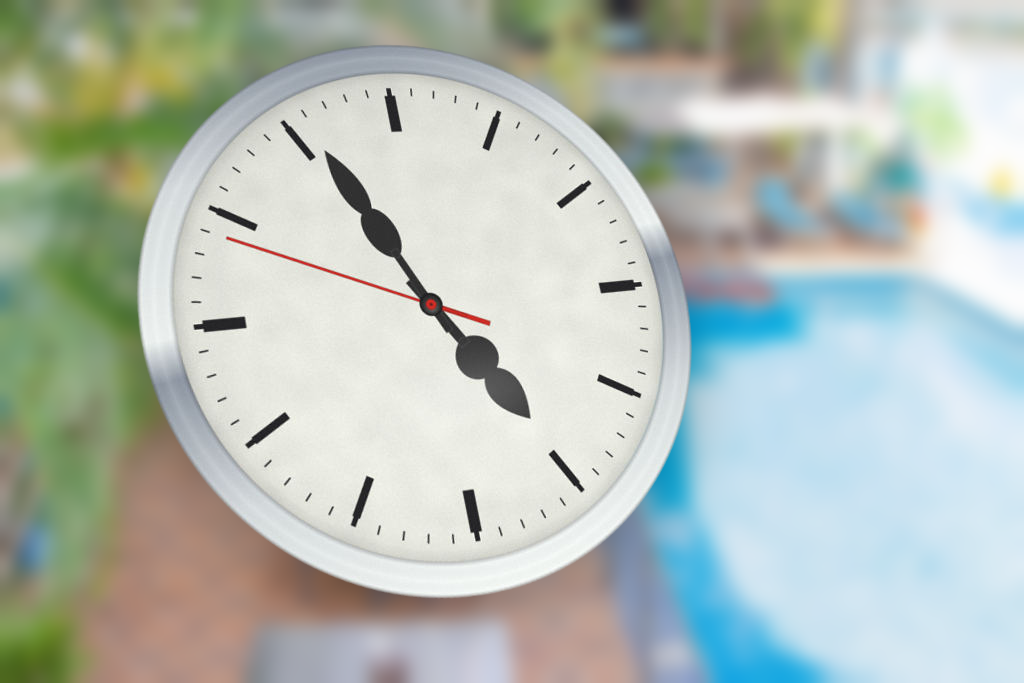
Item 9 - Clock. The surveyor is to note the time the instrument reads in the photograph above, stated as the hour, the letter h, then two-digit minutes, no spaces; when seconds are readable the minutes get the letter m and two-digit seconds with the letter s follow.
4h55m49s
